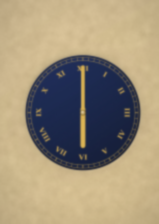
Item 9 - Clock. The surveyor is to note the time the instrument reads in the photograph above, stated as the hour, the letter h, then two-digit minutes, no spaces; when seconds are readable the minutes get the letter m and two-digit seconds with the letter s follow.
6h00
